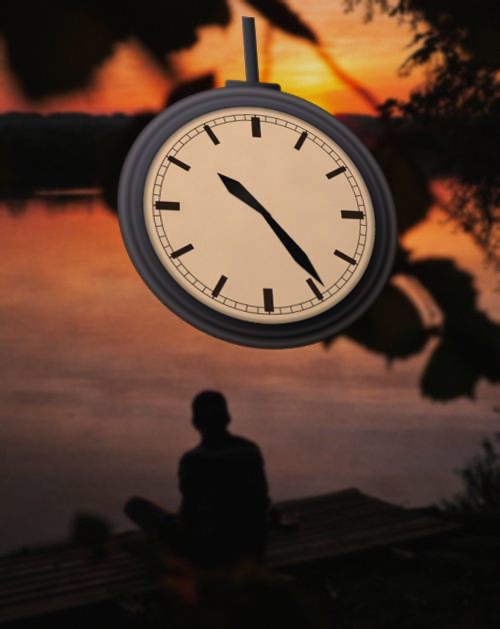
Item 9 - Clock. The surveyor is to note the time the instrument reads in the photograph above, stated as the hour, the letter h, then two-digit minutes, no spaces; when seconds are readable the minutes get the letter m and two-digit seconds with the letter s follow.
10h24
